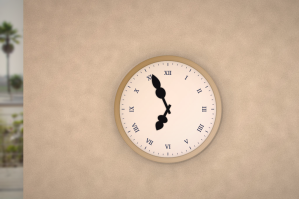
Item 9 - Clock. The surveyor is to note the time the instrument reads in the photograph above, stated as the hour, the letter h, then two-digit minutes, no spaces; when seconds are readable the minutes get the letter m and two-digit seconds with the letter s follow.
6h56
